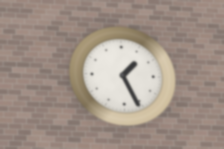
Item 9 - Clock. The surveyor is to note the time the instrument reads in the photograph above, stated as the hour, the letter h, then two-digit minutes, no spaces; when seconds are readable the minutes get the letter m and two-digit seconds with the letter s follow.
1h26
